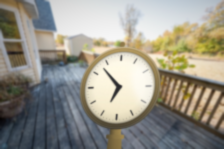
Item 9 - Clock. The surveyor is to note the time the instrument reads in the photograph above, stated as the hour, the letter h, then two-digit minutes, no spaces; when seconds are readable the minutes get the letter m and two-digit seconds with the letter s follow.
6h53
